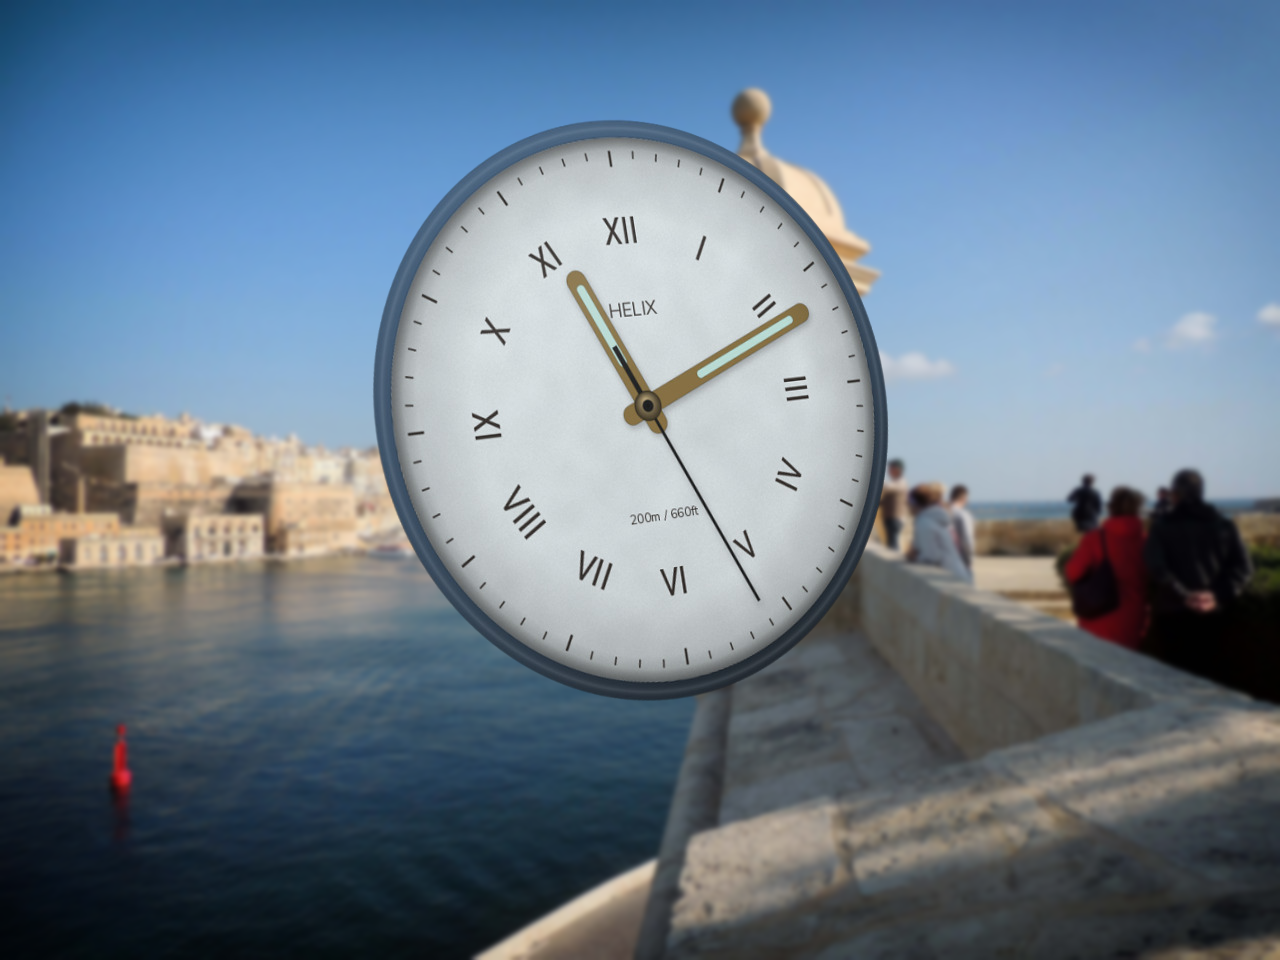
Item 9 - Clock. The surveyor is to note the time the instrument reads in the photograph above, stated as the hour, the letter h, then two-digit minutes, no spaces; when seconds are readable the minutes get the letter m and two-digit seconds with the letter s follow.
11h11m26s
